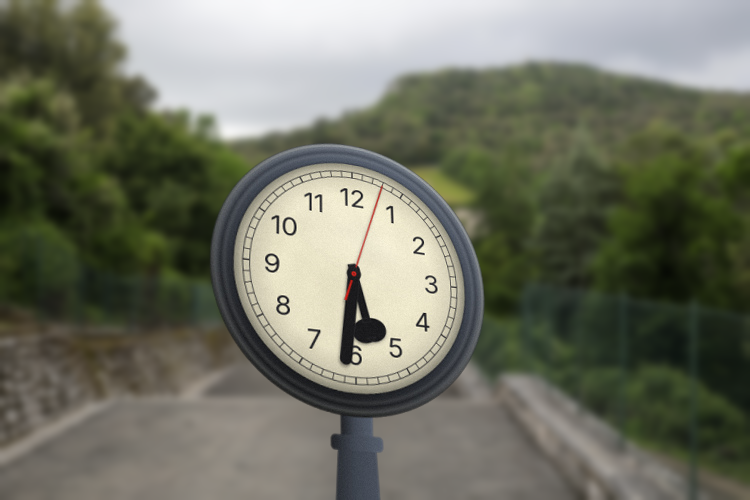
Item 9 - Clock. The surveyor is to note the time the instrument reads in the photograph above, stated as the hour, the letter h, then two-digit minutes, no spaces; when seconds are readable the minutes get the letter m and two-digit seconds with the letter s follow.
5h31m03s
